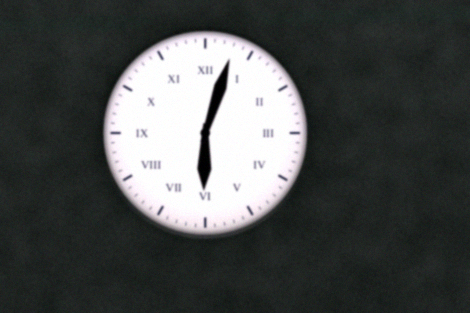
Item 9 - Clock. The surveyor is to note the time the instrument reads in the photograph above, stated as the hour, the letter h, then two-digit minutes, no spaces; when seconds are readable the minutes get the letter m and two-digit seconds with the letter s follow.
6h03
